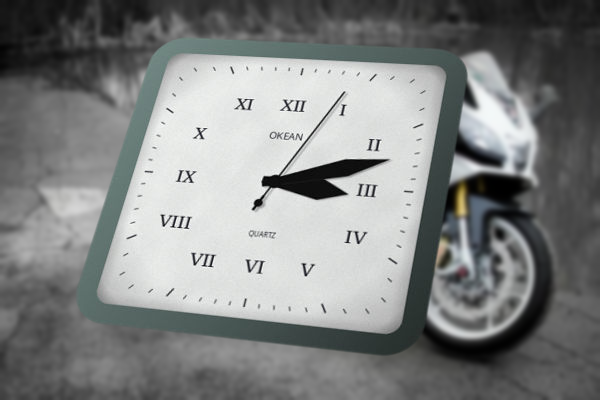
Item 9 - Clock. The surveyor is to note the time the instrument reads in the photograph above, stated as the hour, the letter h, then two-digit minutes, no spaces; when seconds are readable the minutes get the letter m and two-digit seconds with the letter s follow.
3h12m04s
